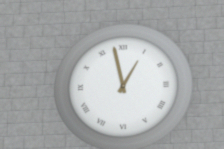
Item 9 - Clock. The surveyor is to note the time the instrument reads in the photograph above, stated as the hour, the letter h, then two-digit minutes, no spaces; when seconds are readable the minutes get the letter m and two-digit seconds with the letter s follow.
12h58
